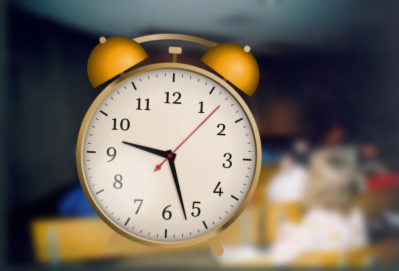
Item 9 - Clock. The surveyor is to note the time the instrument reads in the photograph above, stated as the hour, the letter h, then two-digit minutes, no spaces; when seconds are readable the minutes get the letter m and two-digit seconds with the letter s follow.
9h27m07s
